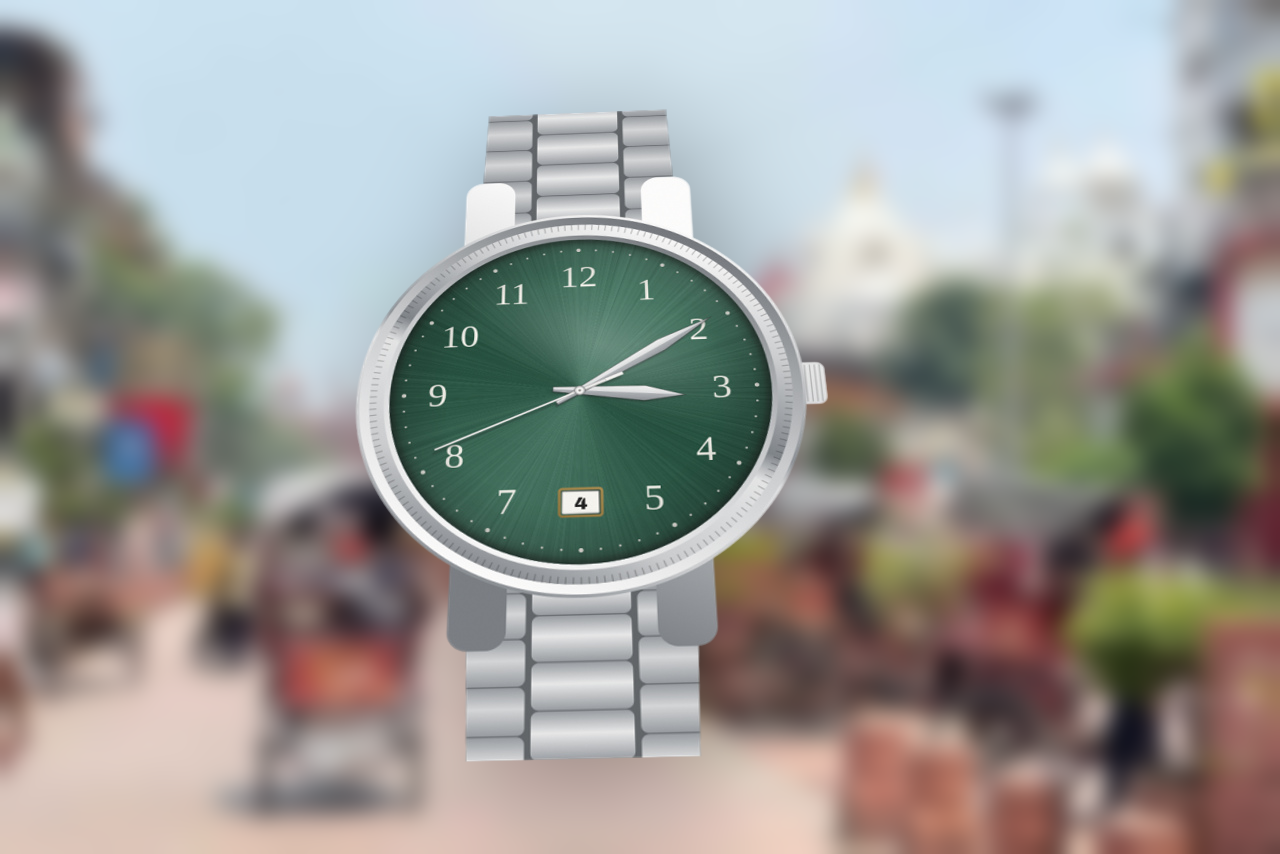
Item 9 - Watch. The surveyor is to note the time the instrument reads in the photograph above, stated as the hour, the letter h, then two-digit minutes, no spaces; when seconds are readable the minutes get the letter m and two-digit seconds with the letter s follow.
3h09m41s
